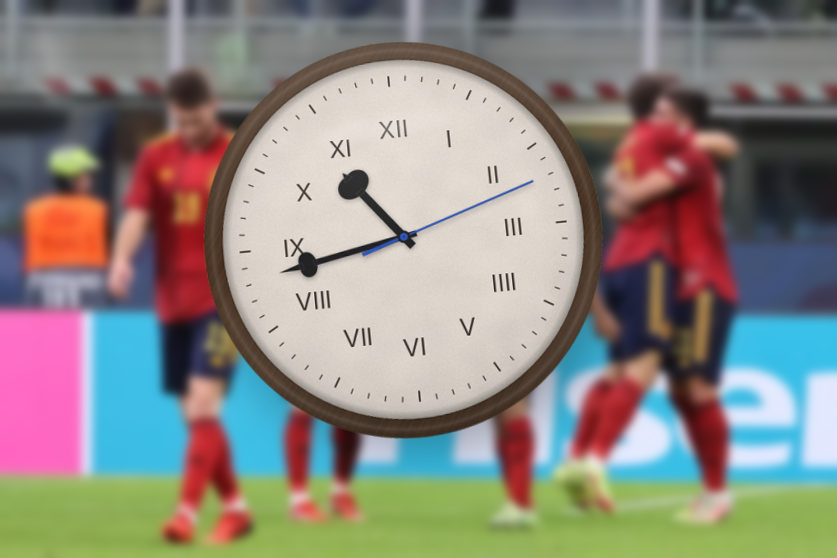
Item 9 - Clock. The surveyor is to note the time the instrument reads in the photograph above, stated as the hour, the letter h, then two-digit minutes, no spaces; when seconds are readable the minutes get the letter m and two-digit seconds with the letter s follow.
10h43m12s
